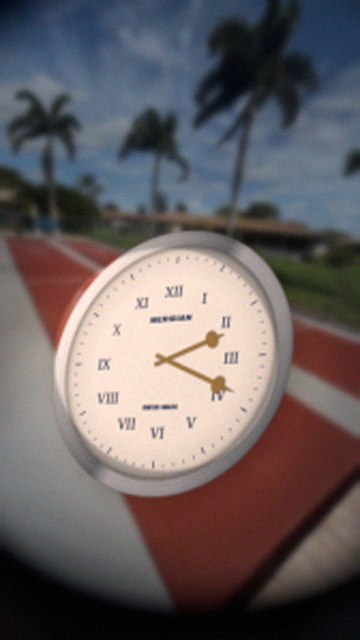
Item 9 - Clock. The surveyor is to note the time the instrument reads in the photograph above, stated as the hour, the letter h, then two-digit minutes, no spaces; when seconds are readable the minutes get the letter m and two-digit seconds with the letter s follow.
2h19
